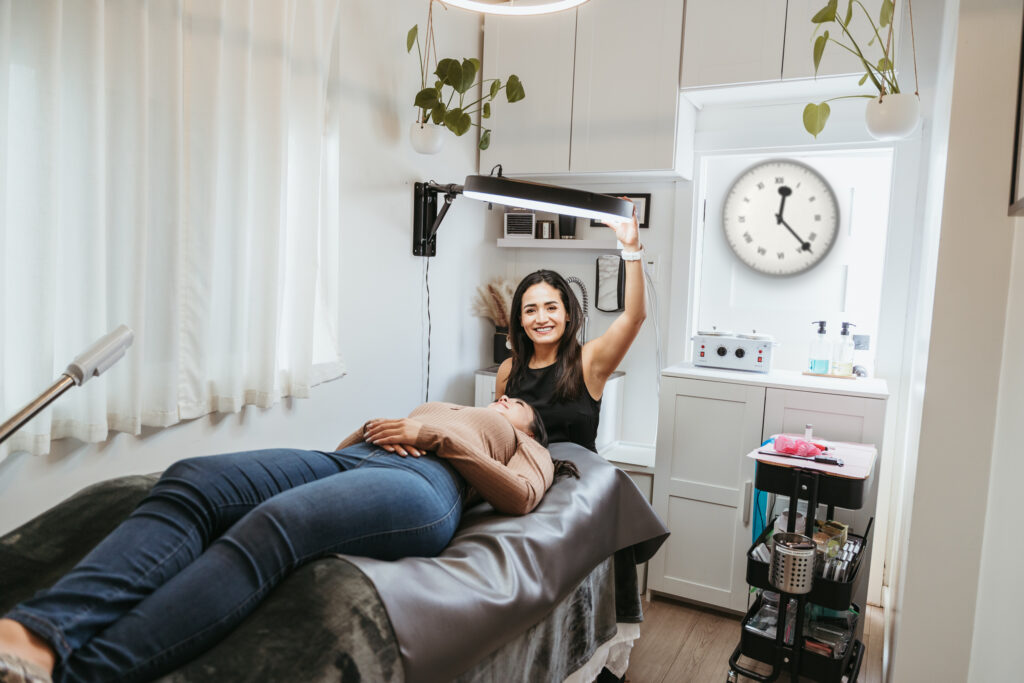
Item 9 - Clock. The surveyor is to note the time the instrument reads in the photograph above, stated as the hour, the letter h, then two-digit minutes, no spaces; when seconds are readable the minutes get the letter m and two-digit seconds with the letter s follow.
12h23
